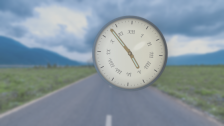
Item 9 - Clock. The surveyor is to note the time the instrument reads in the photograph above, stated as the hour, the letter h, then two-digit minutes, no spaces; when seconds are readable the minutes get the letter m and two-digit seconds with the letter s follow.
4h53
